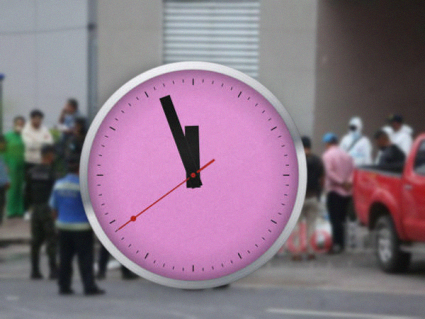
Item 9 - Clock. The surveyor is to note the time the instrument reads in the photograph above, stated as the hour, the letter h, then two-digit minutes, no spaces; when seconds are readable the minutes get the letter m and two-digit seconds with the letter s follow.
11h56m39s
